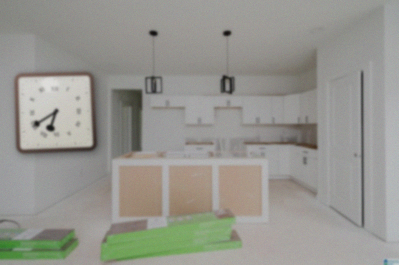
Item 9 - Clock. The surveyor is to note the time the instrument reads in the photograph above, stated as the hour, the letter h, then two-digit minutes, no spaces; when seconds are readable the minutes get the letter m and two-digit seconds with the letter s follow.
6h40
